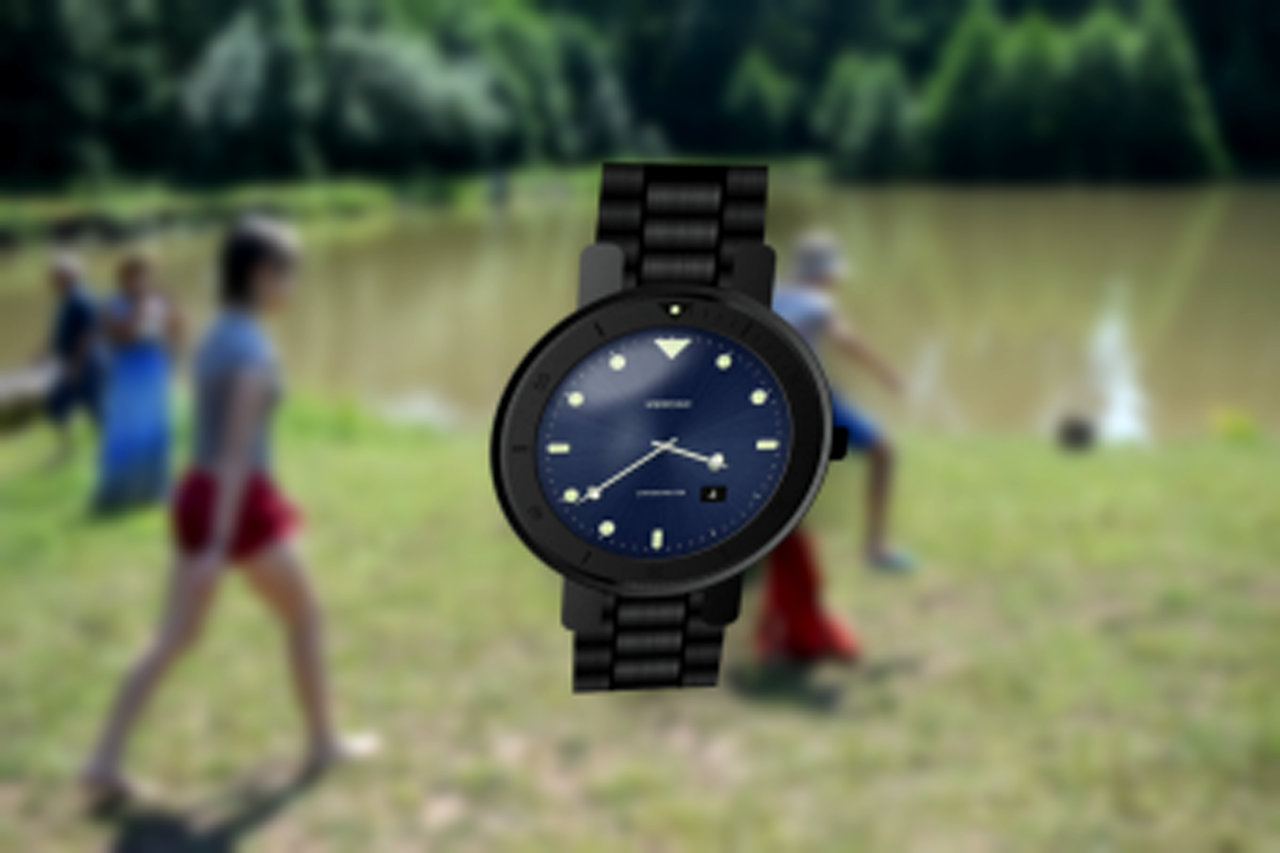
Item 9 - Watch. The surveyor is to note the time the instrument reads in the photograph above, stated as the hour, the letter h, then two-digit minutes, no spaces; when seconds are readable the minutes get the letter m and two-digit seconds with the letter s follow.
3h39
